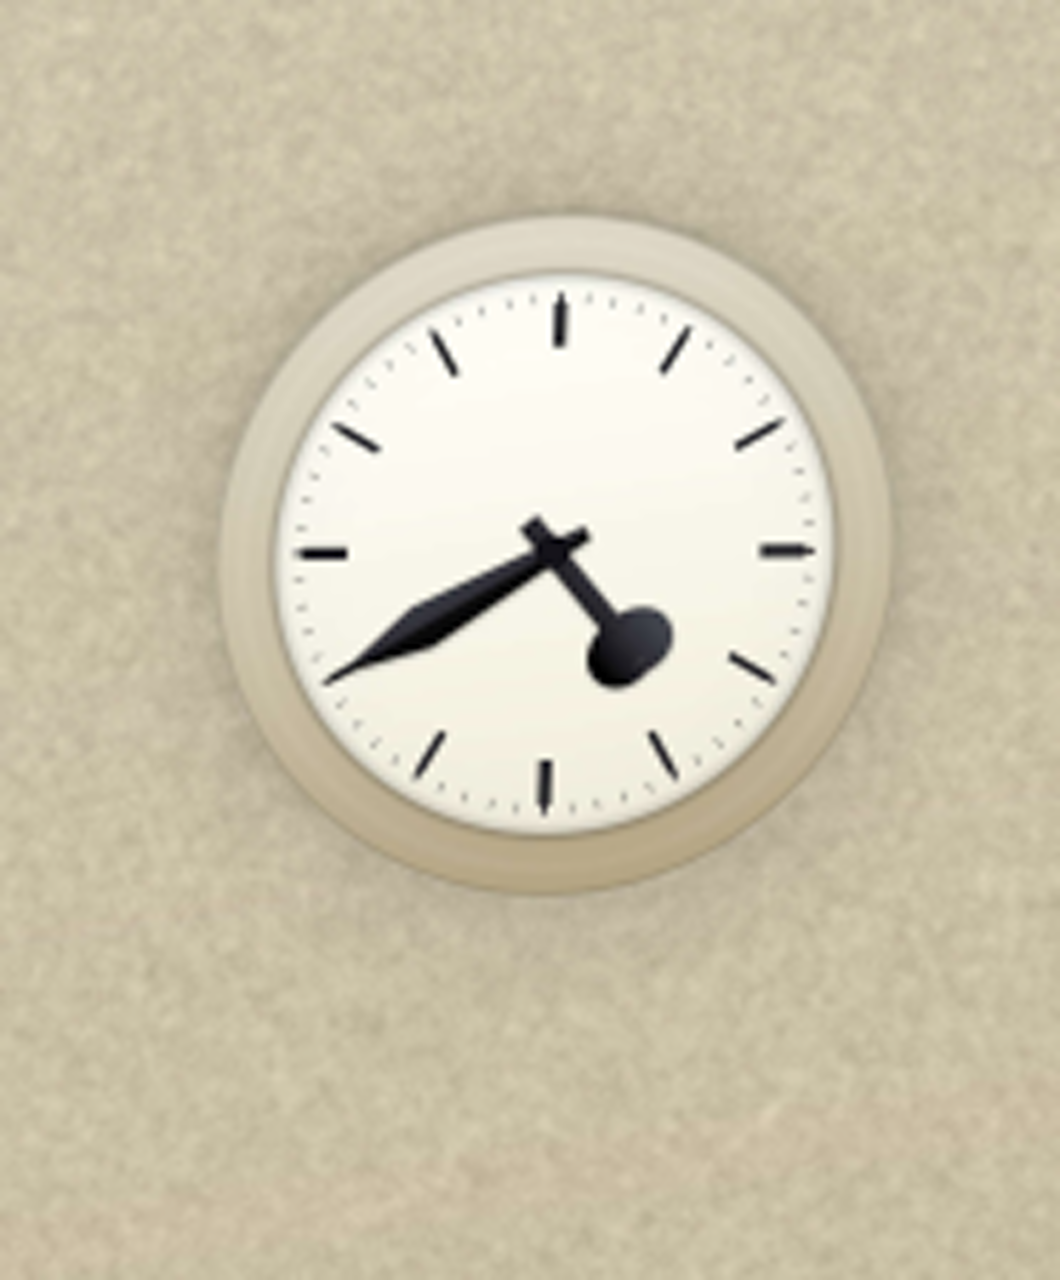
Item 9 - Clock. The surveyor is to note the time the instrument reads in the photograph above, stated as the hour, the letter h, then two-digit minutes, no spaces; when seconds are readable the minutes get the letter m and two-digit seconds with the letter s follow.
4h40
